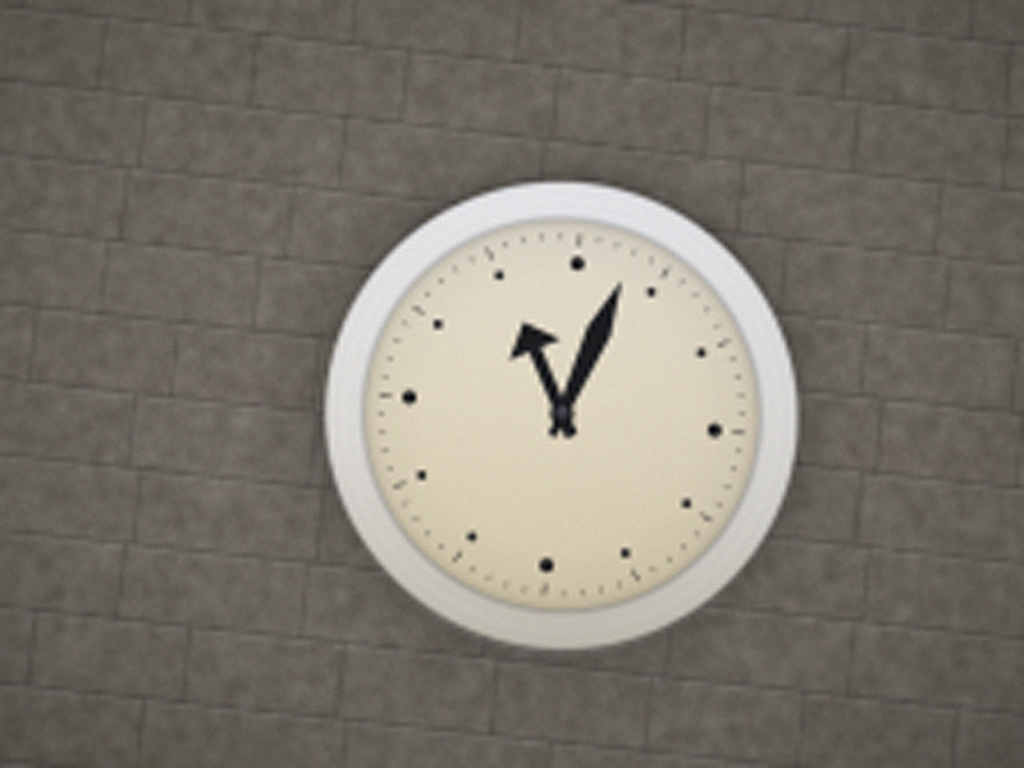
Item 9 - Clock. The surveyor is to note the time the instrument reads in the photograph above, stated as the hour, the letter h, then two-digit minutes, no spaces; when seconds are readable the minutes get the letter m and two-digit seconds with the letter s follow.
11h03
